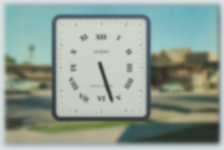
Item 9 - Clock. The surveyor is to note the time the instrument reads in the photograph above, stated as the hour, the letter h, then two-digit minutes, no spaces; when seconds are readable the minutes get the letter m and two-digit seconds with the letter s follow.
5h27
